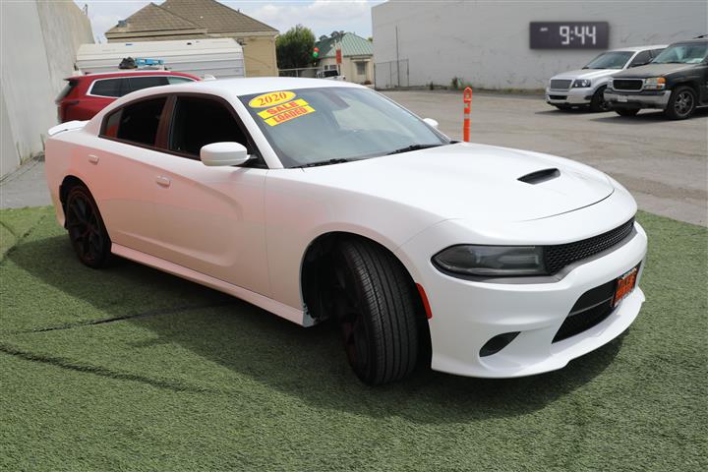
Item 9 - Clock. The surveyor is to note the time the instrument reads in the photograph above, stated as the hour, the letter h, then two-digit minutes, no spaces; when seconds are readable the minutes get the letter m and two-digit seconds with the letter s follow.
9h44
